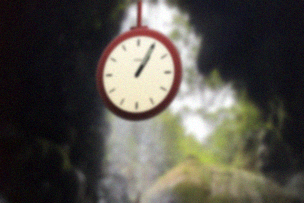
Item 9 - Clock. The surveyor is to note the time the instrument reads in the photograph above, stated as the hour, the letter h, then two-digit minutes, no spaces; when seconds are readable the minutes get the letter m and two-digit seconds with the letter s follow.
1h05
